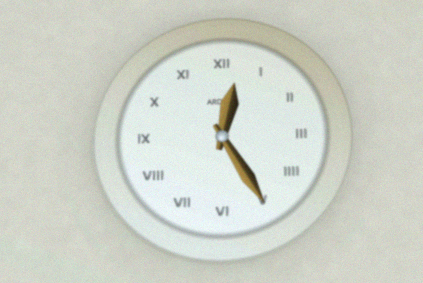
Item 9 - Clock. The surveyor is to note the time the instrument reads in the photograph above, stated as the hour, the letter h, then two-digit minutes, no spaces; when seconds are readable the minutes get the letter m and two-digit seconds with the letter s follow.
12h25
